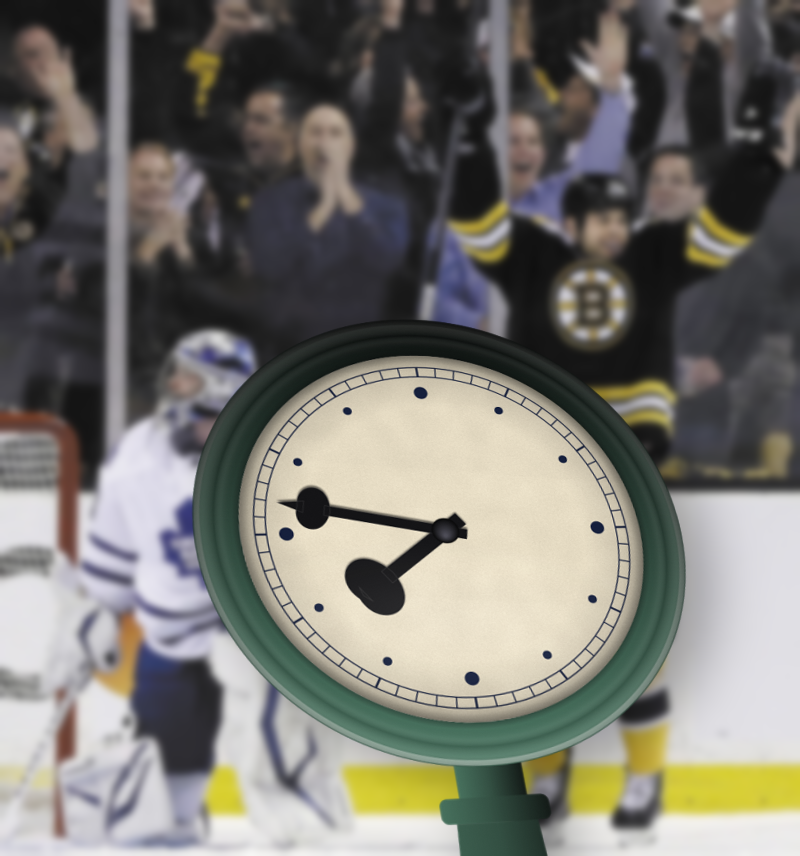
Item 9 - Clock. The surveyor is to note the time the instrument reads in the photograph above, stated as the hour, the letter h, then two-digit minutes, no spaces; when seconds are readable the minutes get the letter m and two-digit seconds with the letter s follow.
7h47
